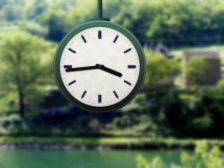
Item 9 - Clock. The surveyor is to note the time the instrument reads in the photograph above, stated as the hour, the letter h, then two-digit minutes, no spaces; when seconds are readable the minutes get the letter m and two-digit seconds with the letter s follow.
3h44
